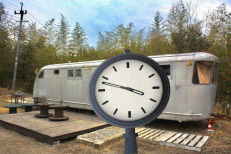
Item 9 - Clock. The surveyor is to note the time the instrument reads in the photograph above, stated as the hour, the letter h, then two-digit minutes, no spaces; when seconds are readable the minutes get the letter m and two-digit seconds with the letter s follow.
3h48
